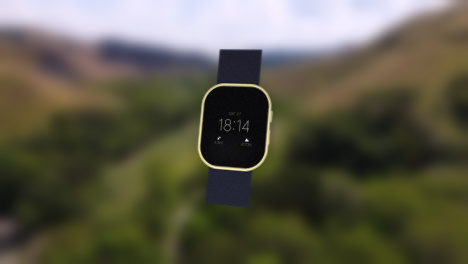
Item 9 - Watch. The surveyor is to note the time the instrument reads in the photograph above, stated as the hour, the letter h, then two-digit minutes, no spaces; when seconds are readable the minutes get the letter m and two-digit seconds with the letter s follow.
18h14
